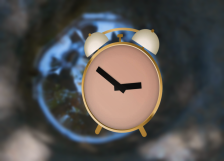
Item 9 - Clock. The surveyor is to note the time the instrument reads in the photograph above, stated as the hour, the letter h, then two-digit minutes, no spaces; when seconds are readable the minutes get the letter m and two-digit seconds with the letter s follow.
2h51
